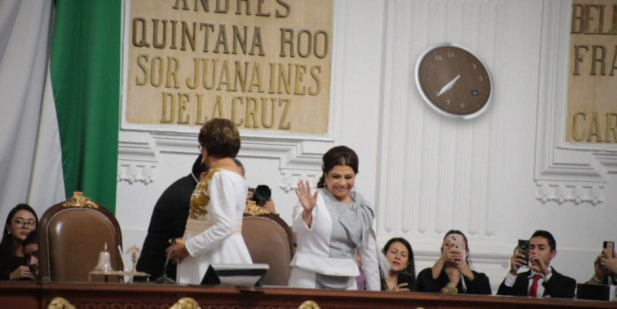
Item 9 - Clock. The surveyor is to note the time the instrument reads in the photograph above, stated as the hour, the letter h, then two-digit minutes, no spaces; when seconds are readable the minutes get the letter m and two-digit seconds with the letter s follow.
7h39
